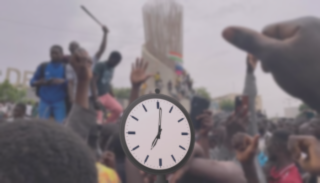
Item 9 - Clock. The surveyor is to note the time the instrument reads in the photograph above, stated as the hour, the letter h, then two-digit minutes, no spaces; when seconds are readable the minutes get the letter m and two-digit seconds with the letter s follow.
7h01
